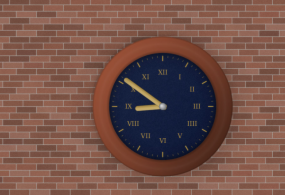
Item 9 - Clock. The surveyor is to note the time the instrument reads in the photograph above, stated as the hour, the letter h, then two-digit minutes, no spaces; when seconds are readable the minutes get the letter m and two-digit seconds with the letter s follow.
8h51
